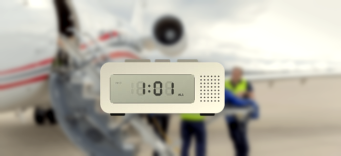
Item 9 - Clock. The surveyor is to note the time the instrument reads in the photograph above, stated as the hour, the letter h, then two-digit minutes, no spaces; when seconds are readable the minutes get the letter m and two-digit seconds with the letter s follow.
1h01
